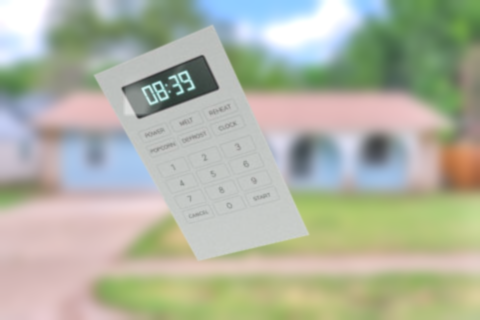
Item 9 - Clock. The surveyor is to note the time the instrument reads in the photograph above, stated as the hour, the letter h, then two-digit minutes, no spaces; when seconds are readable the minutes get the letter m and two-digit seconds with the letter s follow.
8h39
